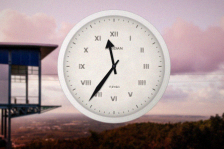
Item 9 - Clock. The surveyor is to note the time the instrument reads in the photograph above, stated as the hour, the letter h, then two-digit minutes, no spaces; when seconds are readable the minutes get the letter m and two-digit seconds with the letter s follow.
11h36
